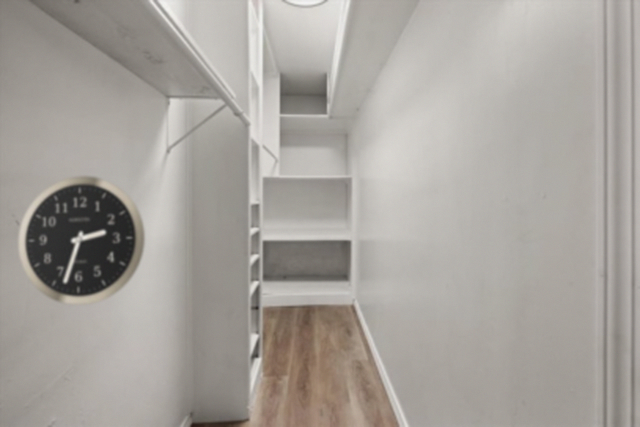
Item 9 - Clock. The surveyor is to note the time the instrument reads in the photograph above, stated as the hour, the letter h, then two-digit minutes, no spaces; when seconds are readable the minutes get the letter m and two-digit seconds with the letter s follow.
2h33
